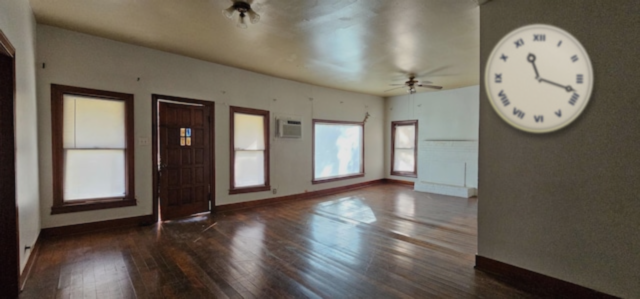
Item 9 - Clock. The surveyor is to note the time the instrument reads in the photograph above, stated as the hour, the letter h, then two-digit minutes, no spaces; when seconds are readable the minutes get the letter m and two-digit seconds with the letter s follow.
11h18
